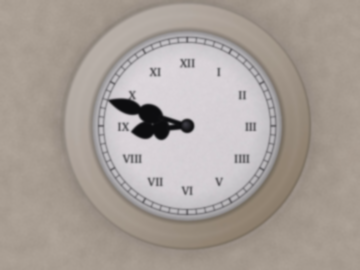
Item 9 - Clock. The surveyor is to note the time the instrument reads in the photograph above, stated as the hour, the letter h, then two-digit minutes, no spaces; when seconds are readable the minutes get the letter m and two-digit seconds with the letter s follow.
8h48
